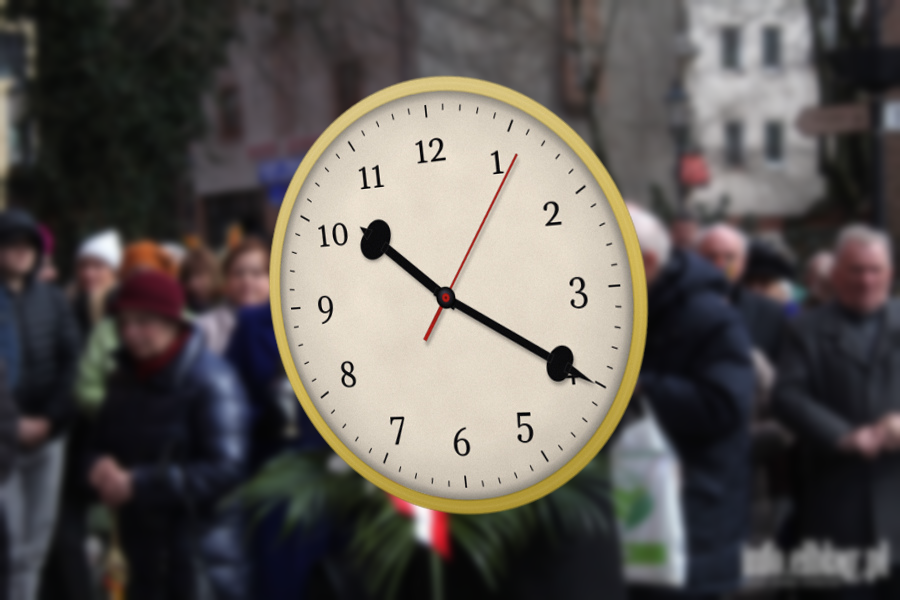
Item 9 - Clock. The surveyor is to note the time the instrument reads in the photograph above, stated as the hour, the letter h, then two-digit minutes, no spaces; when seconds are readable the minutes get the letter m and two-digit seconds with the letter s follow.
10h20m06s
